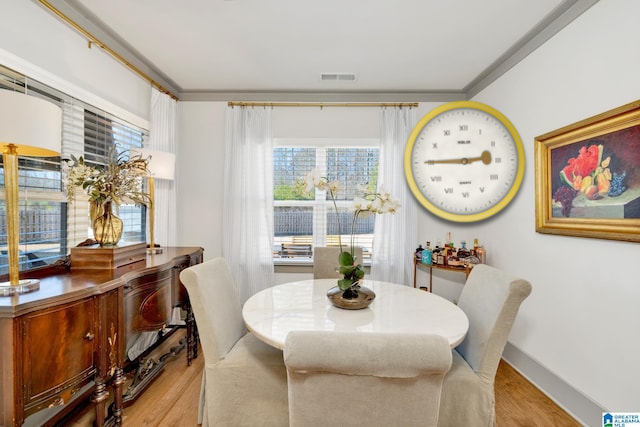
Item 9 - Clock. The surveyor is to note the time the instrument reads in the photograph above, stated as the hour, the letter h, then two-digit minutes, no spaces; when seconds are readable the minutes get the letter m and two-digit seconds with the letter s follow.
2h45
